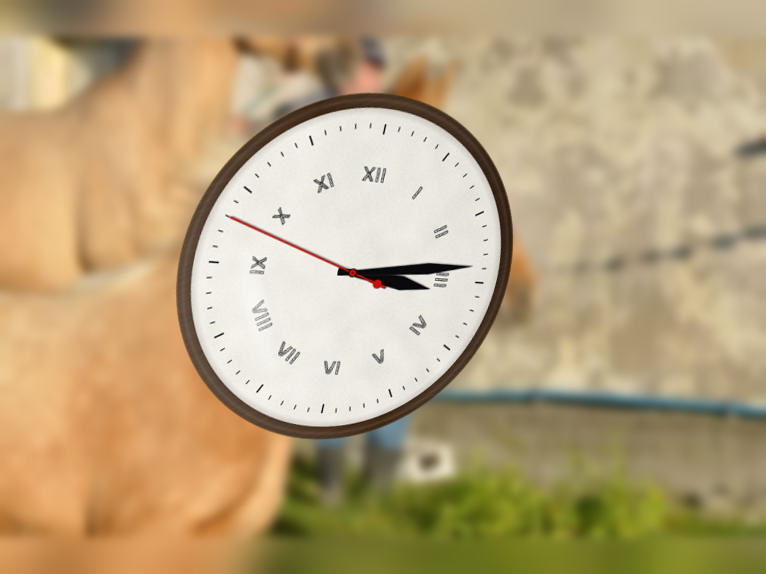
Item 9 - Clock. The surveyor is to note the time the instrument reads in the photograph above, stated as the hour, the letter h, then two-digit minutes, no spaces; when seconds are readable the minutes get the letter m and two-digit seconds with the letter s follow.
3h13m48s
